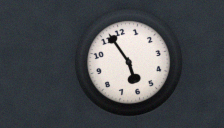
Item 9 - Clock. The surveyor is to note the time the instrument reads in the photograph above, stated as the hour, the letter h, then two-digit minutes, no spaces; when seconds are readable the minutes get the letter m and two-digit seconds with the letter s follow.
5h57
